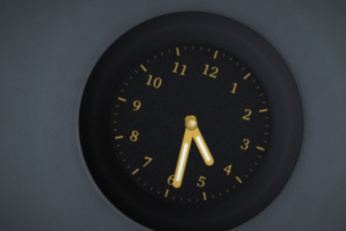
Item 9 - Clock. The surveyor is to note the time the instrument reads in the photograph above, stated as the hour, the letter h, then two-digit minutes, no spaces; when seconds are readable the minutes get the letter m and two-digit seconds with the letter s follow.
4h29
